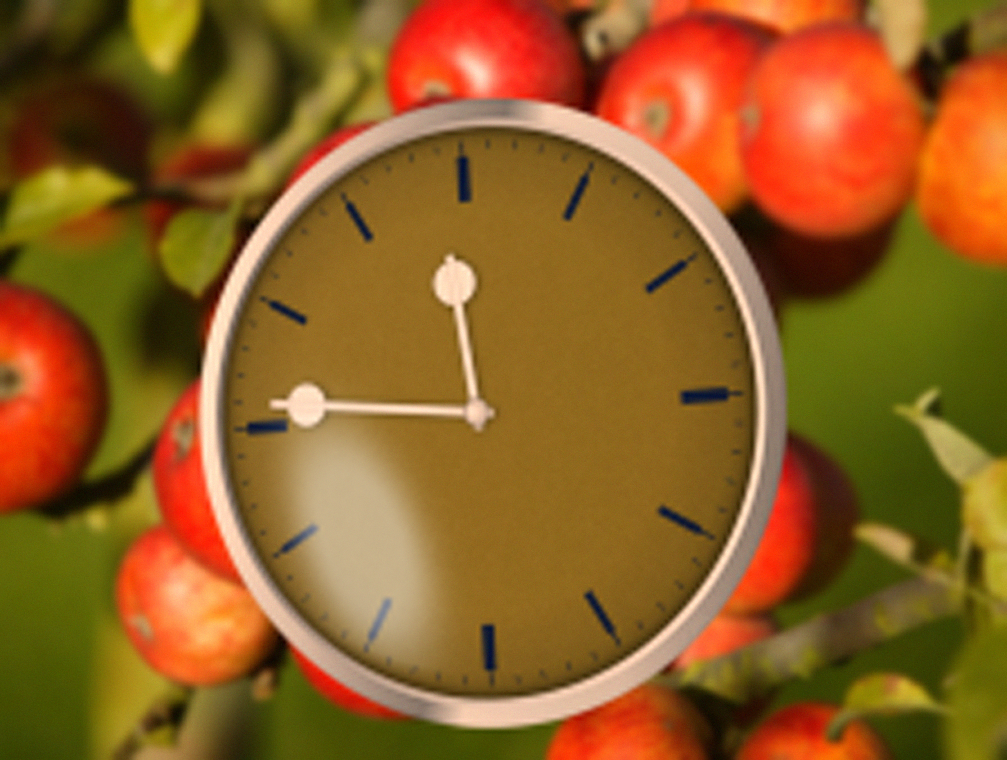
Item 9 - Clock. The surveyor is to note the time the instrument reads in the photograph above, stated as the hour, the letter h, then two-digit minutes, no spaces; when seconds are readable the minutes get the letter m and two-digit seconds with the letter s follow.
11h46
